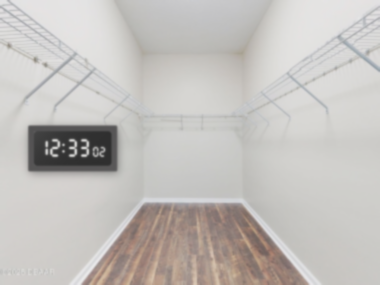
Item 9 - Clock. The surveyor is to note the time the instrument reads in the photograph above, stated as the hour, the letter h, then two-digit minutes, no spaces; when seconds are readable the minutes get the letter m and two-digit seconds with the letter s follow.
12h33
